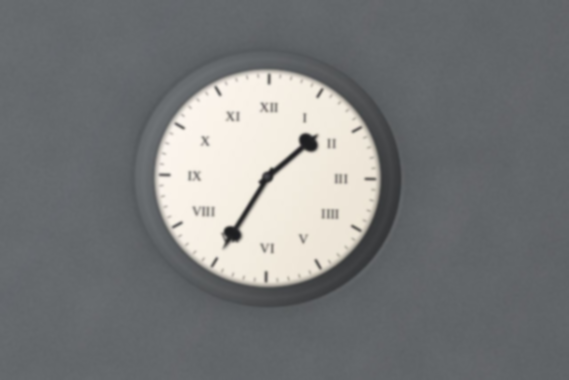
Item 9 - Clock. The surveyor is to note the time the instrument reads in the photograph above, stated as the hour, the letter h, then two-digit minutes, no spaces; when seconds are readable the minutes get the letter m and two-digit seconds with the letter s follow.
1h35
